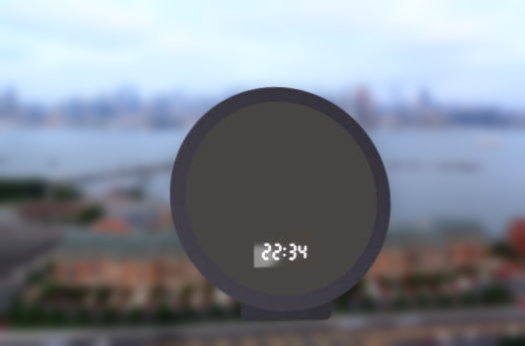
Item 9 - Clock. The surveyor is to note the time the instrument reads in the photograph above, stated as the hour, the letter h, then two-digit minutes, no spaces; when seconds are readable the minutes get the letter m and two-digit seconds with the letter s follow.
22h34
